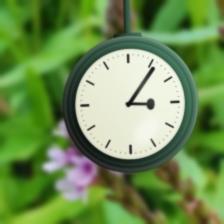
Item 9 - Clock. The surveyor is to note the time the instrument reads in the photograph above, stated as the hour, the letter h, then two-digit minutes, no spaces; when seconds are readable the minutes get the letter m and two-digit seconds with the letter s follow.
3h06
